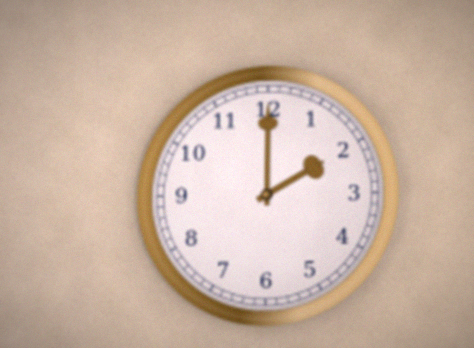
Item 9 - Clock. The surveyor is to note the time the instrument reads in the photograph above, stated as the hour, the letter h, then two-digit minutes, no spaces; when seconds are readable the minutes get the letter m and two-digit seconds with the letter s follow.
2h00
